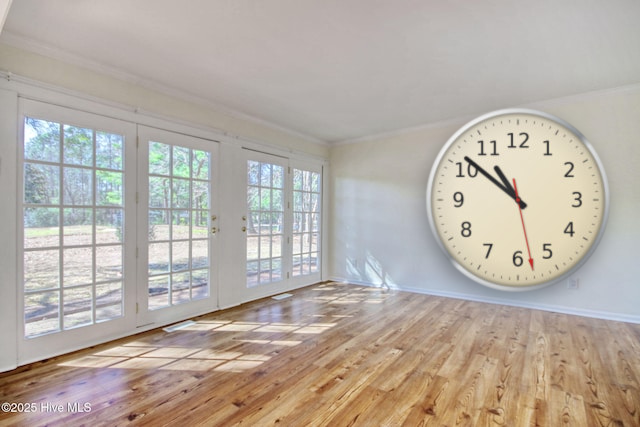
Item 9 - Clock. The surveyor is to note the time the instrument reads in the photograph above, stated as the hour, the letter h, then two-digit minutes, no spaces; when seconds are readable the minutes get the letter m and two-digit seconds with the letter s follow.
10h51m28s
